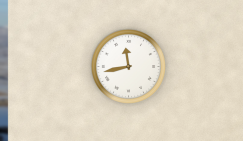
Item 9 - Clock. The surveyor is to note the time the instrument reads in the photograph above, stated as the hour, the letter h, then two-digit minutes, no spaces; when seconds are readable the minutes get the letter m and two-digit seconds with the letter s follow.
11h43
